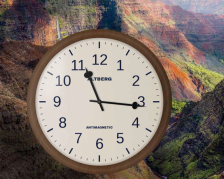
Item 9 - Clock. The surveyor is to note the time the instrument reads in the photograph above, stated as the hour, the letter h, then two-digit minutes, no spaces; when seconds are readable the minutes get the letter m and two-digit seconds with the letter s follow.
11h16
